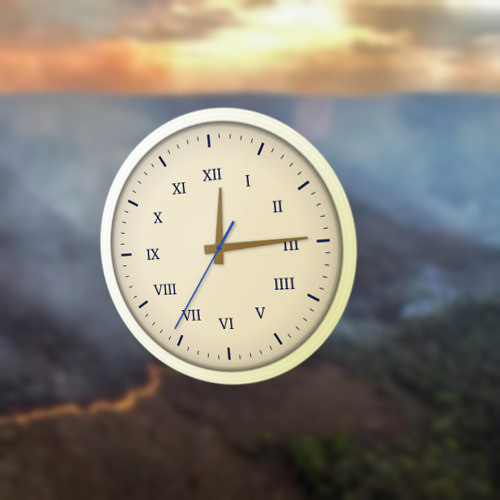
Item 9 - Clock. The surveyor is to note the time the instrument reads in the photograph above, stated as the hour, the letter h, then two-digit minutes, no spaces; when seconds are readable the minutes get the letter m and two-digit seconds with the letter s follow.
12h14m36s
